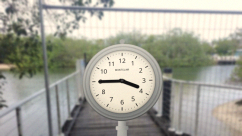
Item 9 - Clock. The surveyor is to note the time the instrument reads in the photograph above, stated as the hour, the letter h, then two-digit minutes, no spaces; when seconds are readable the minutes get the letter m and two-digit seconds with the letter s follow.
3h45
